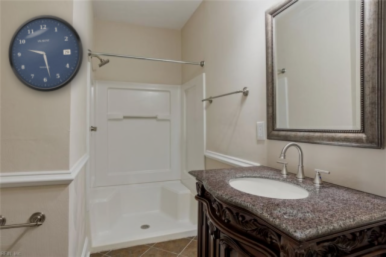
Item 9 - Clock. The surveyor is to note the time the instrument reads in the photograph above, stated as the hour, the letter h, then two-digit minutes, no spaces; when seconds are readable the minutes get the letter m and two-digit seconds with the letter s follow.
9h28
